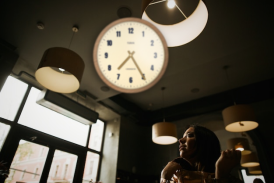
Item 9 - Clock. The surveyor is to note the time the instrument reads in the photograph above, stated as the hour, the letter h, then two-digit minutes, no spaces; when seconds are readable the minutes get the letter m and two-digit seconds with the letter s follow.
7h25
